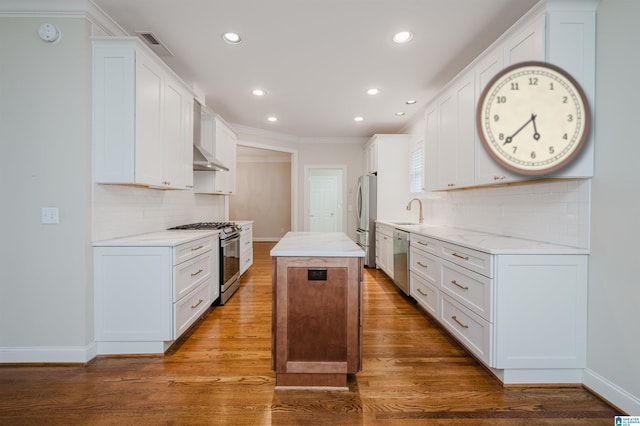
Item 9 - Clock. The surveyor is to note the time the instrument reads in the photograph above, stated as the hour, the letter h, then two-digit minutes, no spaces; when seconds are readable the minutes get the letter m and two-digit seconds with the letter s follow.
5h38
